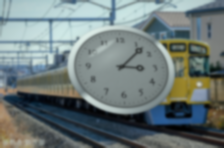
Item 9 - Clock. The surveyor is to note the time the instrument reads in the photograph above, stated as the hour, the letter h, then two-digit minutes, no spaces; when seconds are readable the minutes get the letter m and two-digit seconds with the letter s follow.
3h07
